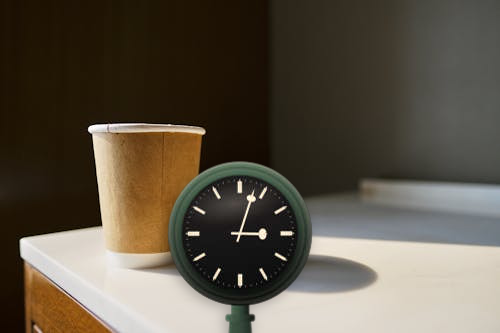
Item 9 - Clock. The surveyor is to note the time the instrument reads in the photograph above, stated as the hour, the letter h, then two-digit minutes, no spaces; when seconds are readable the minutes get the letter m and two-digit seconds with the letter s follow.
3h03
